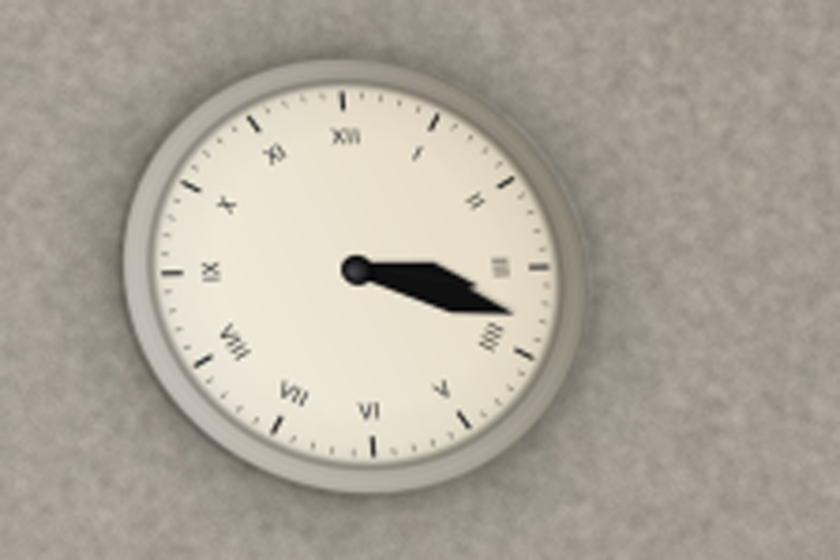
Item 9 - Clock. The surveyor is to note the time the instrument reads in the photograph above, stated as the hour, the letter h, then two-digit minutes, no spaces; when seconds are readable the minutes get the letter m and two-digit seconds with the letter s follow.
3h18
